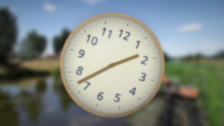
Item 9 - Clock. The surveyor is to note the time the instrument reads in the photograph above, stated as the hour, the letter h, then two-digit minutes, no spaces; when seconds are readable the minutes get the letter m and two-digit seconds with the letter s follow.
1h37
